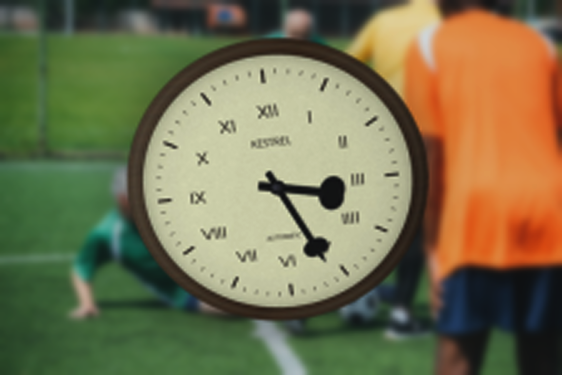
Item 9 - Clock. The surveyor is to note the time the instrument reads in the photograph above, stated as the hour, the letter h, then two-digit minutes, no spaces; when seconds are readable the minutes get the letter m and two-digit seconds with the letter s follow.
3h26
